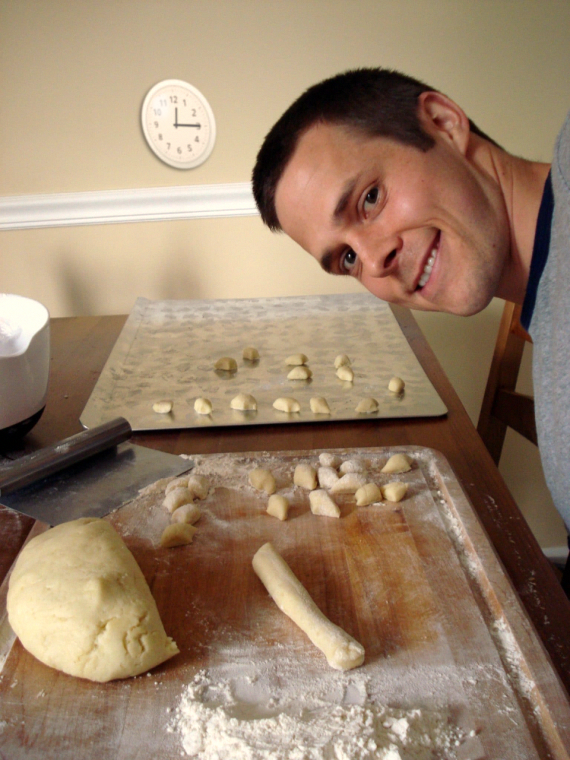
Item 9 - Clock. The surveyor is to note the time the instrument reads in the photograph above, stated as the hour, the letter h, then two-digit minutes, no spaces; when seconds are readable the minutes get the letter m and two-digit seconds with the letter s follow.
12h15
